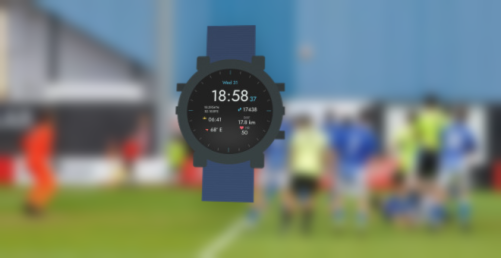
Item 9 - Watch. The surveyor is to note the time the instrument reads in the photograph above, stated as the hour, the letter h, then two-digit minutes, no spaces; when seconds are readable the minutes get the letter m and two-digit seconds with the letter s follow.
18h58
